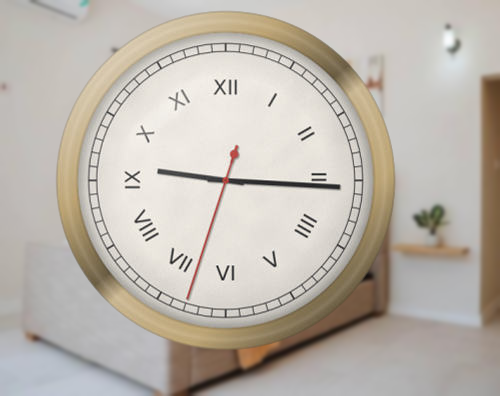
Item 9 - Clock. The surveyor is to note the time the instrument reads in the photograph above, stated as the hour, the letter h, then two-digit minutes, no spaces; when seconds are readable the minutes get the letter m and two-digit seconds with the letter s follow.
9h15m33s
